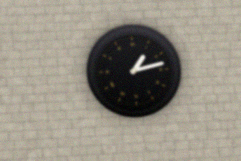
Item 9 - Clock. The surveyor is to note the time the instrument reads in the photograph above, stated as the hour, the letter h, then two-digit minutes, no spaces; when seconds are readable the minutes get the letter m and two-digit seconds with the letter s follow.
1h13
